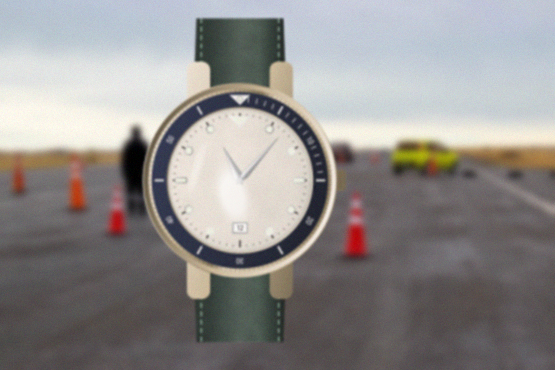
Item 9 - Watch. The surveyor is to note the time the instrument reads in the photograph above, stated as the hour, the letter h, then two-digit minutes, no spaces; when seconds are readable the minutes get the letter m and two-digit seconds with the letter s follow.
11h07
